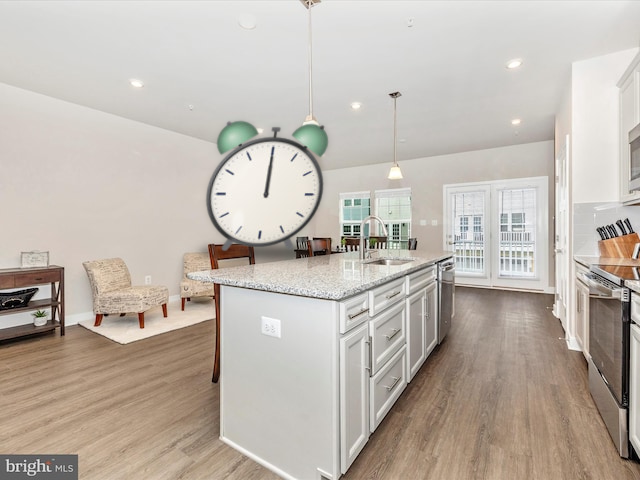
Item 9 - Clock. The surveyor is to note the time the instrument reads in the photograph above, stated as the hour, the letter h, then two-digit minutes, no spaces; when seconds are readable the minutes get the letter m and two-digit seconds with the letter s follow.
12h00
